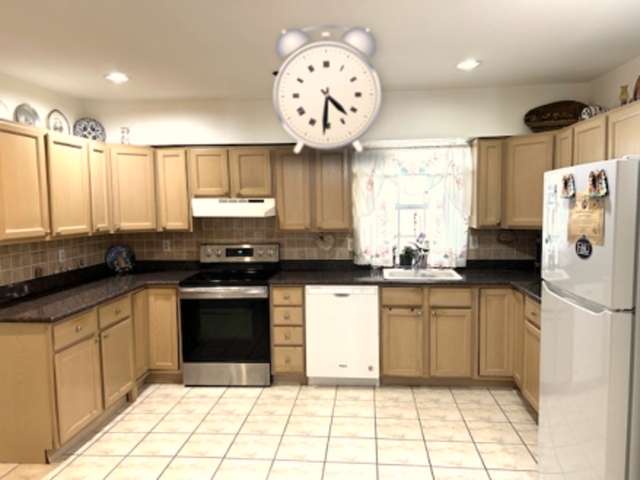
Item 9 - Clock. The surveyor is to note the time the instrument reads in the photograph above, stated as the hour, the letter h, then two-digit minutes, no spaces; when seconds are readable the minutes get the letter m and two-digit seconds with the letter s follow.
4h31
